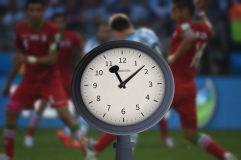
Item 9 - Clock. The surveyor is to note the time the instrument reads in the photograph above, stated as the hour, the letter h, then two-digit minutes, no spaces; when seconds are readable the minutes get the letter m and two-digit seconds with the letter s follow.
11h08
